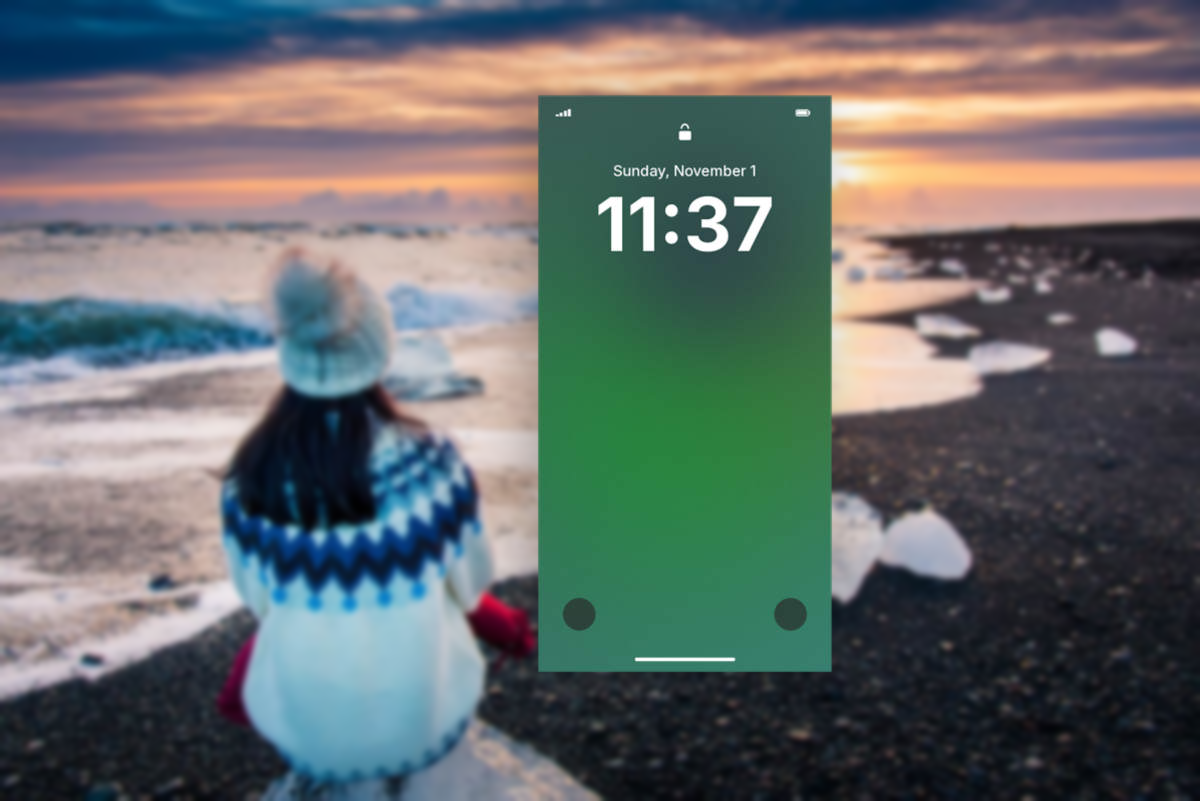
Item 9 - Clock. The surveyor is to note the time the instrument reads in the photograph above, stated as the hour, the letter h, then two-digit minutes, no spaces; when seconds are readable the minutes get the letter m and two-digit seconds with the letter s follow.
11h37
